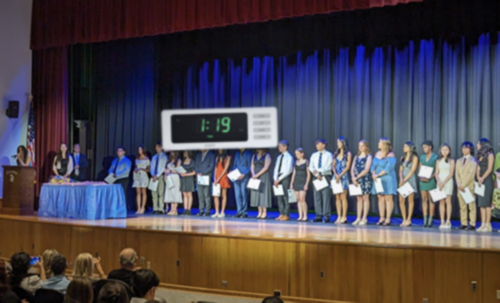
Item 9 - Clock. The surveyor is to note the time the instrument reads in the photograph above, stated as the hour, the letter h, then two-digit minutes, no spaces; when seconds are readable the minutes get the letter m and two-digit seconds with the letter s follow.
1h19
